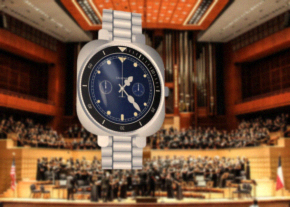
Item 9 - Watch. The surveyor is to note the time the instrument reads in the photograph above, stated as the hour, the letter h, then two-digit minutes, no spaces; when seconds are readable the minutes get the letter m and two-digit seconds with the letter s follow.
1h23
